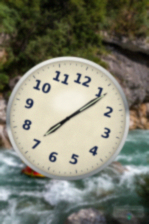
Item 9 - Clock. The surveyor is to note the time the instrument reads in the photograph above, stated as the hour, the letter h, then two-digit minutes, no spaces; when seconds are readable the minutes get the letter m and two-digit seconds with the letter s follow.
7h06
